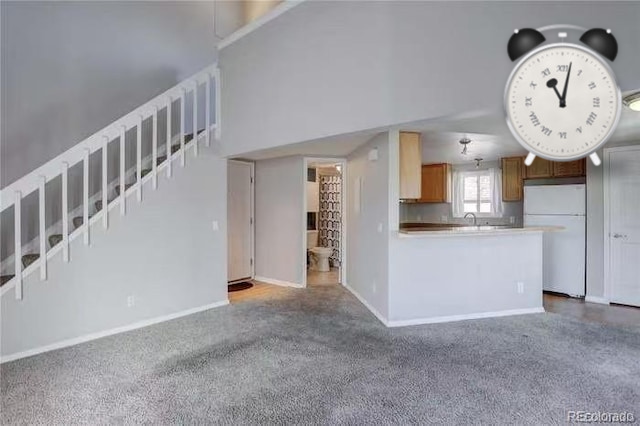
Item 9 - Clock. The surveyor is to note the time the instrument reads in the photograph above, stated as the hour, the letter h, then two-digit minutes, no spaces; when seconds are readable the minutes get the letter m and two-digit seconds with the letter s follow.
11h02
